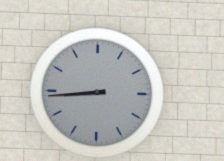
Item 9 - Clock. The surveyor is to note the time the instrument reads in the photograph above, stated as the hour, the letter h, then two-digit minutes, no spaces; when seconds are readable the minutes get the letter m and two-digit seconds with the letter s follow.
8h44
